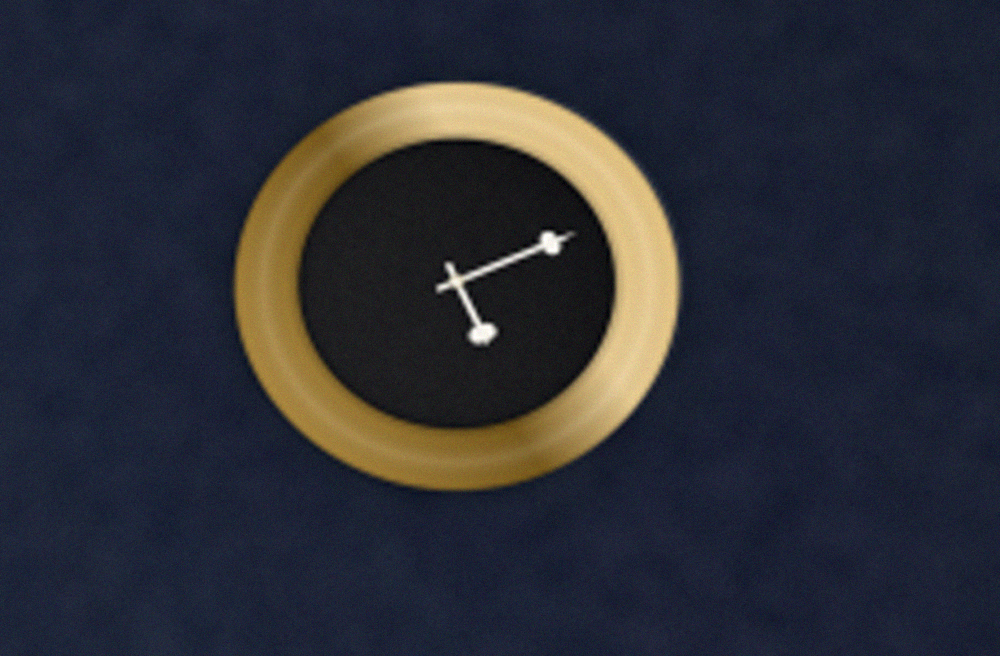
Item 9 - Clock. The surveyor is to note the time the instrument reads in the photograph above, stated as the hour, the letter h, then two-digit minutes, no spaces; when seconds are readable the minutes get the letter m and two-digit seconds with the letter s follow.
5h11
